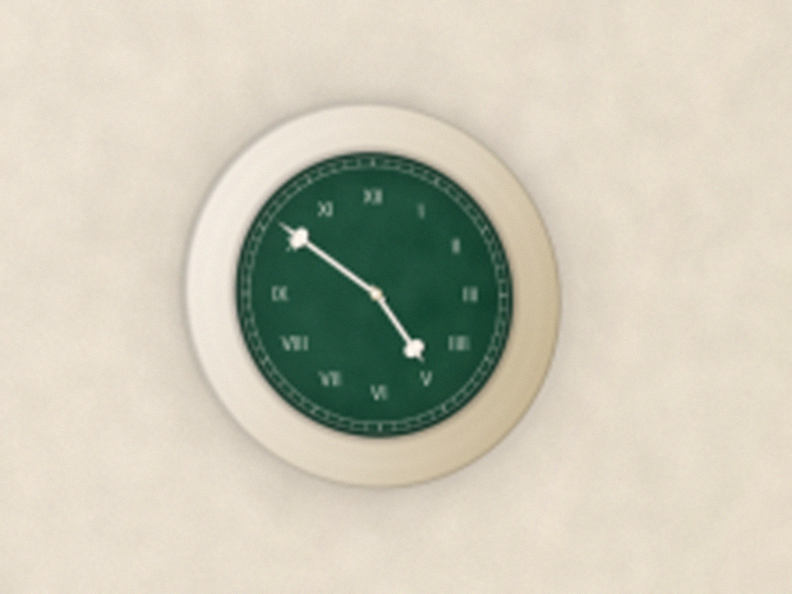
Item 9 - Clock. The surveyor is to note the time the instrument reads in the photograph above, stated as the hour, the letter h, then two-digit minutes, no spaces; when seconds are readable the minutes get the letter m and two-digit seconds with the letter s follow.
4h51
